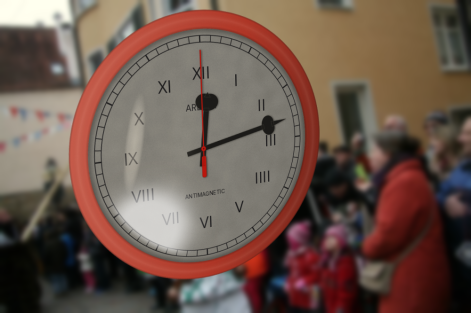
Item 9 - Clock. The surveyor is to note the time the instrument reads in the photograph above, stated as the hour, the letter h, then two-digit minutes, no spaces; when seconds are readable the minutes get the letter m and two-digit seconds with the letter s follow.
12h13m00s
